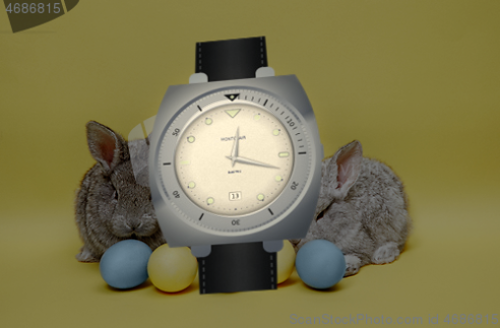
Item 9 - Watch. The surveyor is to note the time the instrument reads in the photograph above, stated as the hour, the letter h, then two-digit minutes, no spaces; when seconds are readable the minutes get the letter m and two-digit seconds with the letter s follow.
12h18
